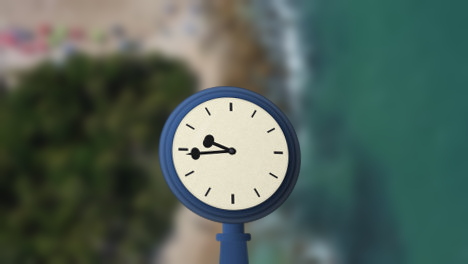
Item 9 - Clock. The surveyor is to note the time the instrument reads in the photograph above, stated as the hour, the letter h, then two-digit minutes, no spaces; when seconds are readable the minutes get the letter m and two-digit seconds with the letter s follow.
9h44
